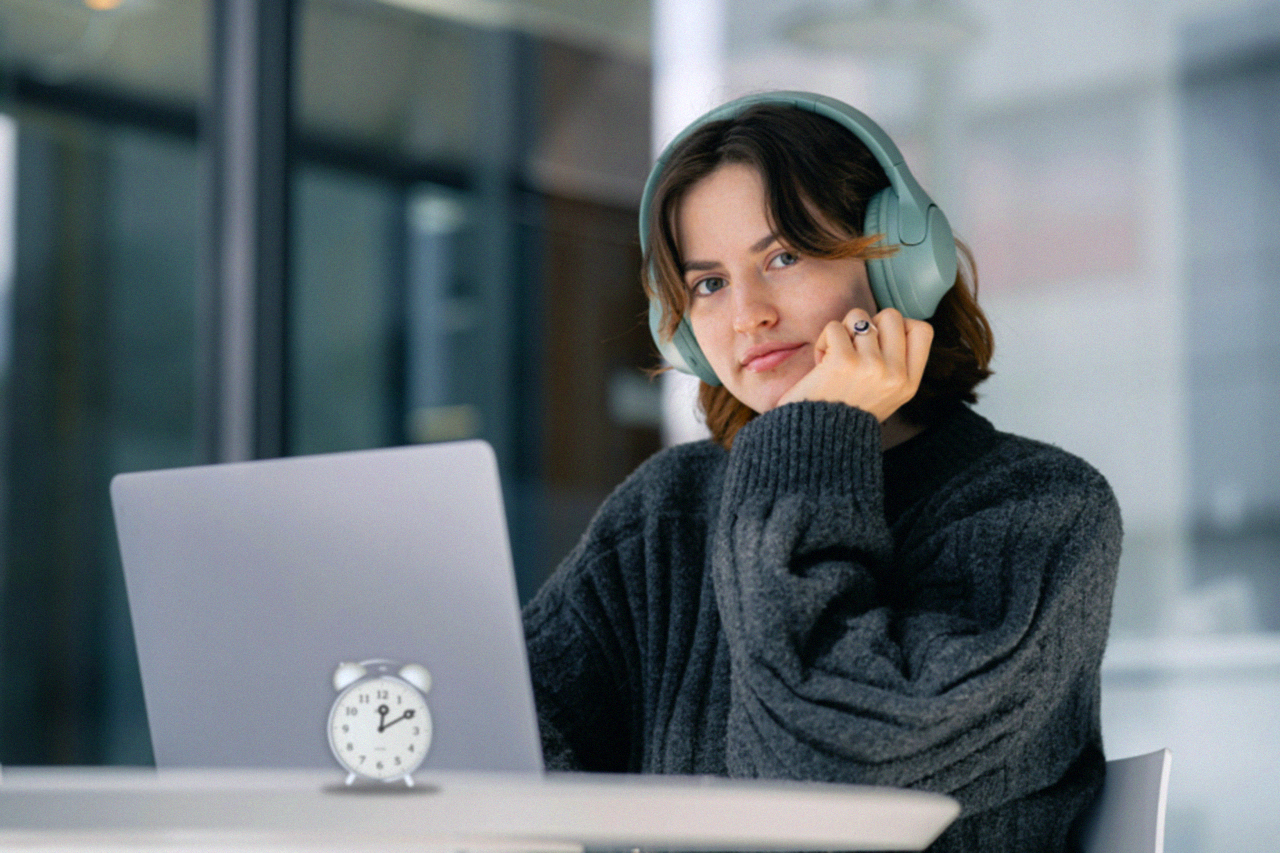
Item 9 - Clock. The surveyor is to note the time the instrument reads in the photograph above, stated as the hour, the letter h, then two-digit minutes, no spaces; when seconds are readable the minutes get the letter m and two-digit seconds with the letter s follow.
12h10
